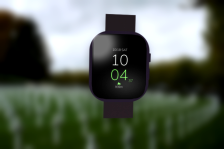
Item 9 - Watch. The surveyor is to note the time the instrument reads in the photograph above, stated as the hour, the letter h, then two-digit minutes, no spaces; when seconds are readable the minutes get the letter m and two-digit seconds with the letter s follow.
10h04
